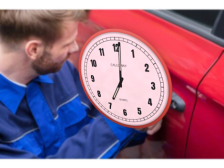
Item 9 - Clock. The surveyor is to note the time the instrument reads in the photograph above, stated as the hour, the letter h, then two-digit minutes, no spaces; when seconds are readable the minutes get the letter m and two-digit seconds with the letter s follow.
7h01
